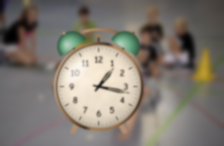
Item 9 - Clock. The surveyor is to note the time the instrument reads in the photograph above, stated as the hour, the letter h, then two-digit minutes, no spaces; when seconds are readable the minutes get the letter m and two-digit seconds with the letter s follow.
1h17
